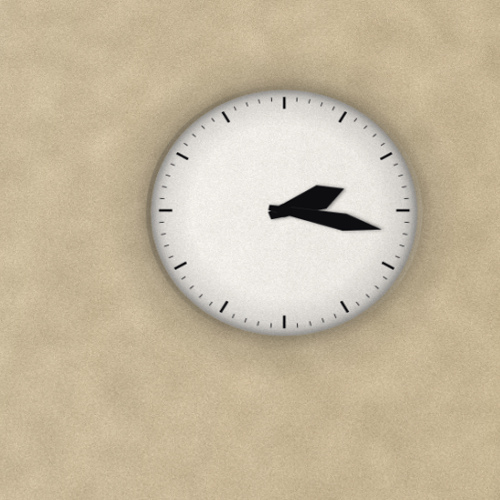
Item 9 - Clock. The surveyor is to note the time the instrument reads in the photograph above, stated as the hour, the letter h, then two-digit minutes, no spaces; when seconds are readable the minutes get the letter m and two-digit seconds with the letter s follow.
2h17
